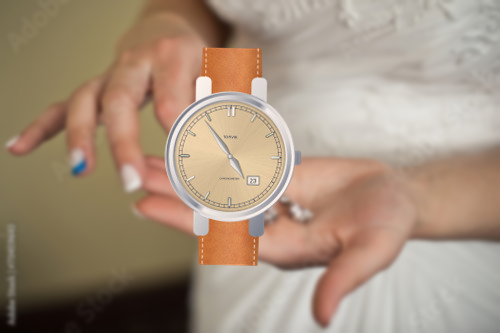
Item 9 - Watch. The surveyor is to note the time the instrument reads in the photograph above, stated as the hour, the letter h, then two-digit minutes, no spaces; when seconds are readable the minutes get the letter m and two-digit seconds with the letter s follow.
4h54
